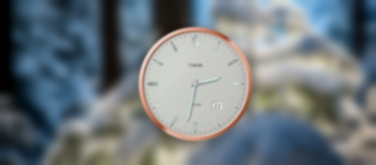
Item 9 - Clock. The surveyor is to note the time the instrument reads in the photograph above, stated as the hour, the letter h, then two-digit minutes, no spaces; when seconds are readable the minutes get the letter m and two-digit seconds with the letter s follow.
2h32
